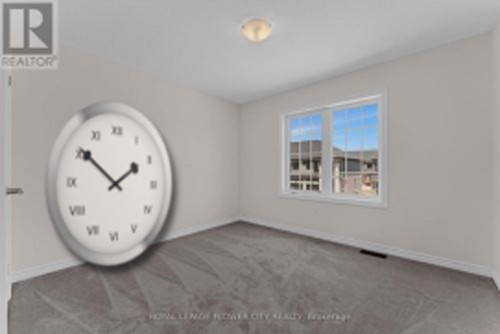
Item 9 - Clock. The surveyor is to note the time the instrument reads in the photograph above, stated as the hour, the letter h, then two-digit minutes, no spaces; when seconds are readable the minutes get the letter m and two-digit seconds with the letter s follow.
1h51
